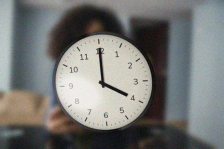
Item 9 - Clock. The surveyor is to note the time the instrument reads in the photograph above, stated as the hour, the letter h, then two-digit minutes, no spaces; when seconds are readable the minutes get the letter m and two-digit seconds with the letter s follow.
4h00
